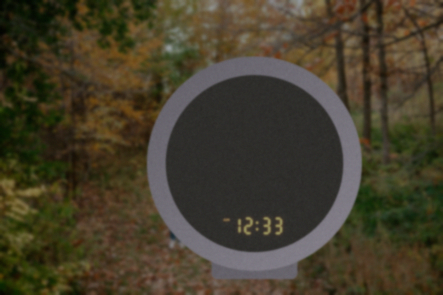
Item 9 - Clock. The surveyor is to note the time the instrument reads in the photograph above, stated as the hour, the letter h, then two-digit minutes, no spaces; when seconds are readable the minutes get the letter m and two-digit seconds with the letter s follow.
12h33
